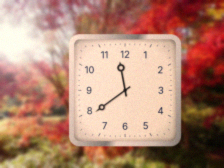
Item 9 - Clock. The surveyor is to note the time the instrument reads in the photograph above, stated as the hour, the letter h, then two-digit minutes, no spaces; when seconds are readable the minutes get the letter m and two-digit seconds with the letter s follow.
11h39
